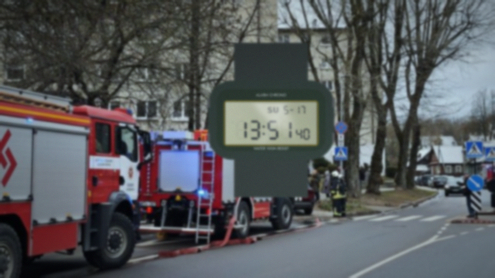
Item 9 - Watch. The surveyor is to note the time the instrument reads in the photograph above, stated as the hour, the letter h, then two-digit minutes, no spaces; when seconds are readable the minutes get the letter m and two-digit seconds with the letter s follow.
13h51m40s
